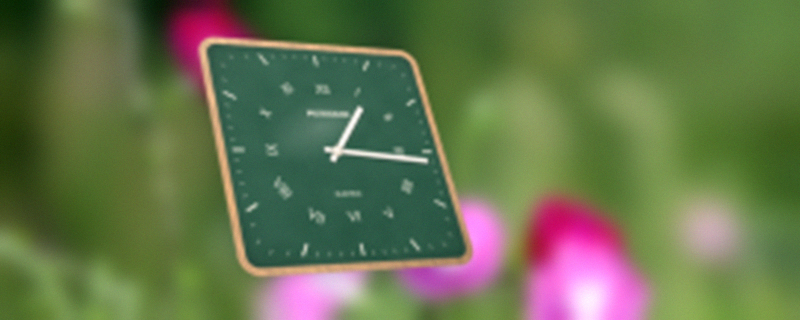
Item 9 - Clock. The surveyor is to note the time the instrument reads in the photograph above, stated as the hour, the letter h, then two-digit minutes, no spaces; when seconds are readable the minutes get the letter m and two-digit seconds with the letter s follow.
1h16
